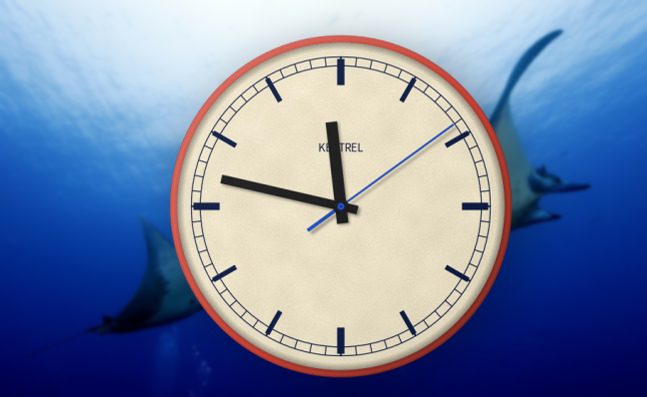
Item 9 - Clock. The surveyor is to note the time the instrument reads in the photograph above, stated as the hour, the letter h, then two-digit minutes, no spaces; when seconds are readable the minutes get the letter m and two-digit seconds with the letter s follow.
11h47m09s
